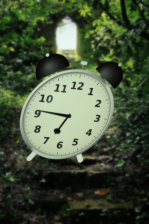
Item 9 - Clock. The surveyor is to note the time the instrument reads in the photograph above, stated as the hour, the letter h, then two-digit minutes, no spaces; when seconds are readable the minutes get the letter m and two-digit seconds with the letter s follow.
6h46
